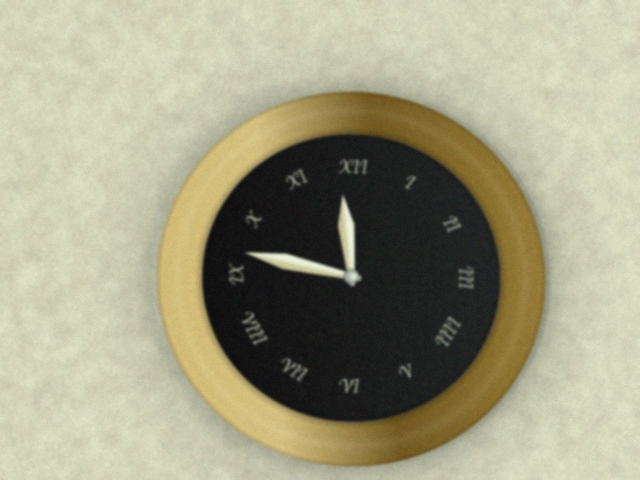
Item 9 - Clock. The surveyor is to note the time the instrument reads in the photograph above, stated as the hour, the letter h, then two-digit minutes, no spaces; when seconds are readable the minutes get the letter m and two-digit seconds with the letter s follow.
11h47
